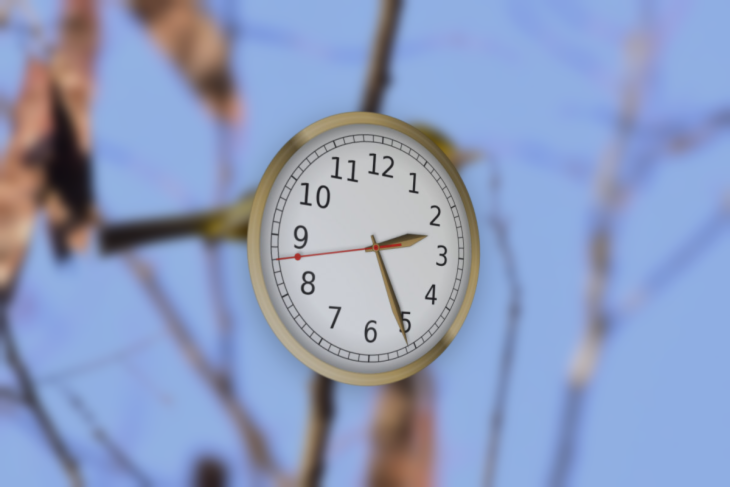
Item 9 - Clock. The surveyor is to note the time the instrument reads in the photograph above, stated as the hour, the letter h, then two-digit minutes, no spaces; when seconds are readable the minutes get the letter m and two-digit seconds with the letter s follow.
2h25m43s
